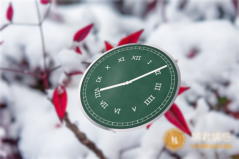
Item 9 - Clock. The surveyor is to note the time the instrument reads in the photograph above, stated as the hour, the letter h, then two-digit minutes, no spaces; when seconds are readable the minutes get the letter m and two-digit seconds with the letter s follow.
8h09
